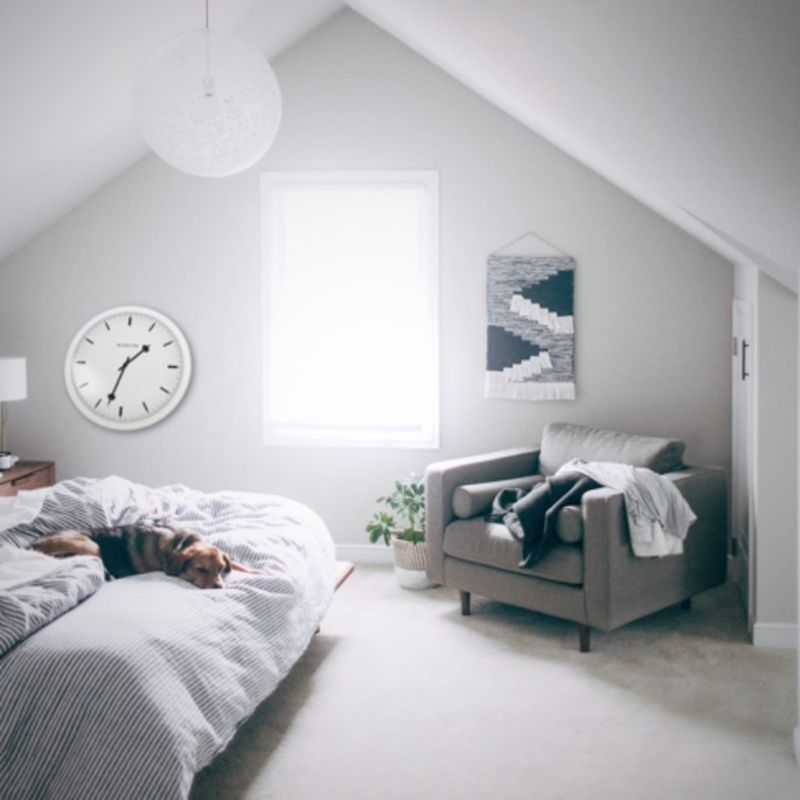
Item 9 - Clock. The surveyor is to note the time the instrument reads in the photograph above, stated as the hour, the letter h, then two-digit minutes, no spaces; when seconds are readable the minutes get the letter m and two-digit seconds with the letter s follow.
1h33
